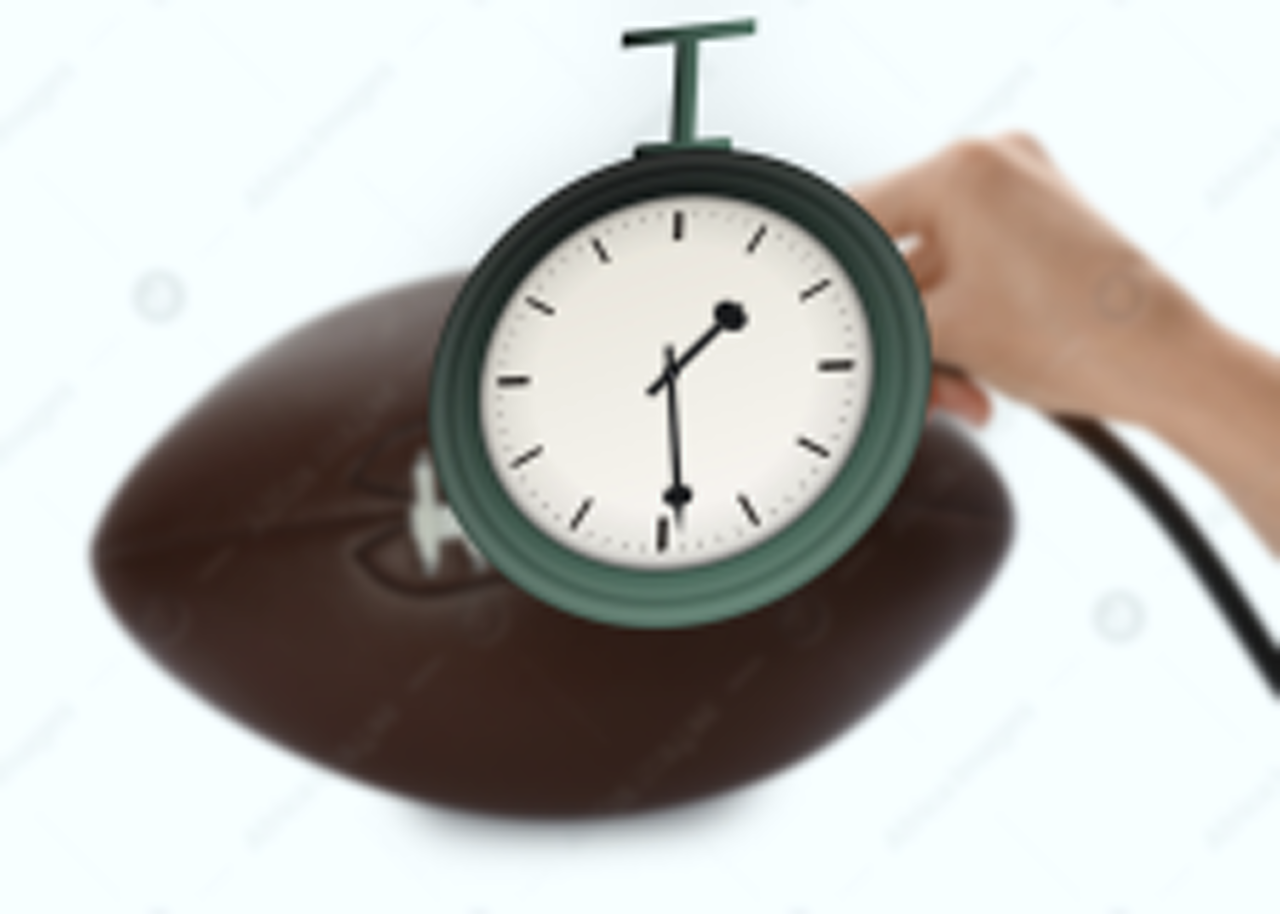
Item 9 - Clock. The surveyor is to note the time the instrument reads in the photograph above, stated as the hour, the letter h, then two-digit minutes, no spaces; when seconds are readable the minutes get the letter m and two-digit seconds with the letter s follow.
1h29
